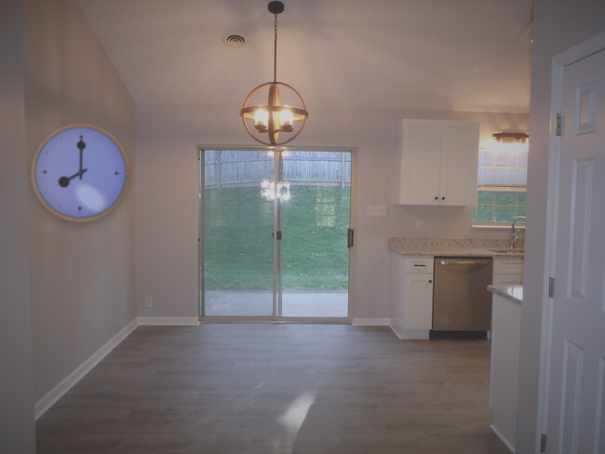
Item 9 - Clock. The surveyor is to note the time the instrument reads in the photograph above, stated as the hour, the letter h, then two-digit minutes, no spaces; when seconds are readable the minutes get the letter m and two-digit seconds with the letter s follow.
8h00
